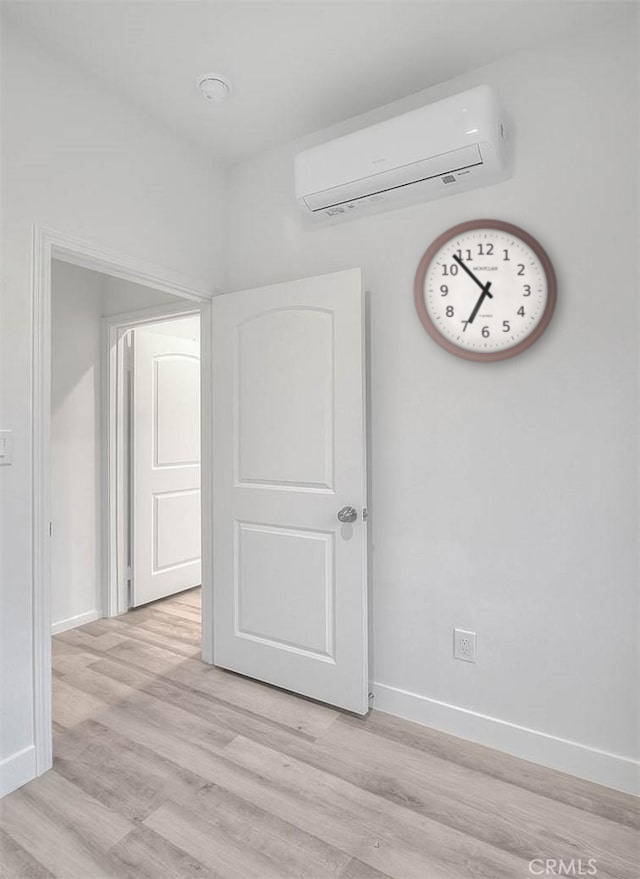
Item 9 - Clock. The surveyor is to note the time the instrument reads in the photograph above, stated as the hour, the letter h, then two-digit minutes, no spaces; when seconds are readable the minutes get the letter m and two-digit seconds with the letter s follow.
6h53
